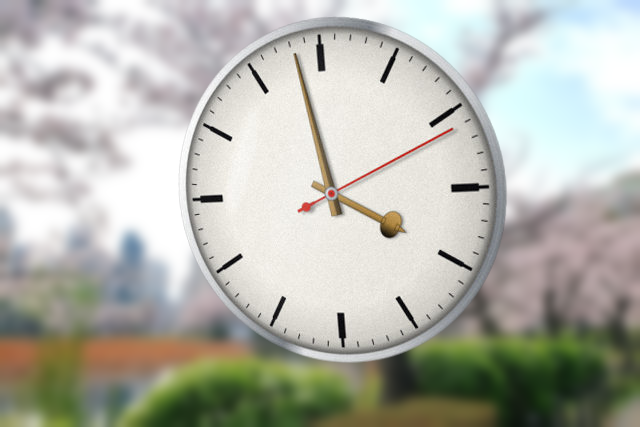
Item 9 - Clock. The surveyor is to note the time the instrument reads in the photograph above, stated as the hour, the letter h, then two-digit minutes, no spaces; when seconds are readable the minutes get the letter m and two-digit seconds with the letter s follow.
3h58m11s
